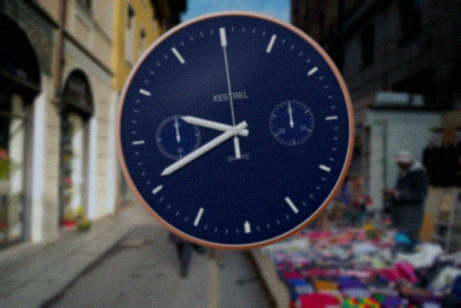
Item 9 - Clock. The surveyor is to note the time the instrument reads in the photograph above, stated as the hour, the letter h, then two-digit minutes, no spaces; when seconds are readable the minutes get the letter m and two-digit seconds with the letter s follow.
9h41
